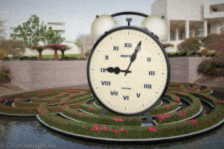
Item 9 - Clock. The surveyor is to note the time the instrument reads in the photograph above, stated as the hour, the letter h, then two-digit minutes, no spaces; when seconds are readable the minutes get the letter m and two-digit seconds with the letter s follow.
9h04
